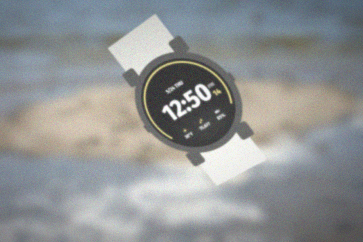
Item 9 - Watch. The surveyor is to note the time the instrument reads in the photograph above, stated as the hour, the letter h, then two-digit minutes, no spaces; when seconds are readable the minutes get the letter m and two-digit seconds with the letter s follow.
12h50
